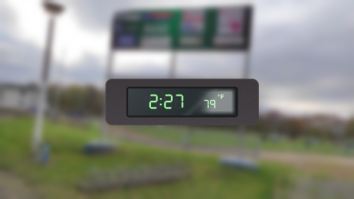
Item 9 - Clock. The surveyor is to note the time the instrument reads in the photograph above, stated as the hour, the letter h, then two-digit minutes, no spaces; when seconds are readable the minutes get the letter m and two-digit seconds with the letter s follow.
2h27
